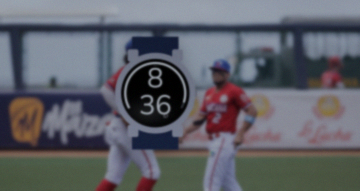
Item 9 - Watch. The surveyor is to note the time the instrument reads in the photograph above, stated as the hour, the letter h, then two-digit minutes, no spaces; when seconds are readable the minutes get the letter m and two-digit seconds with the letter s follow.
8h36
